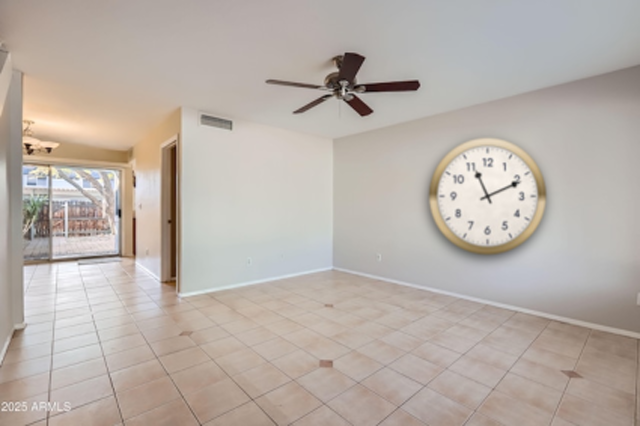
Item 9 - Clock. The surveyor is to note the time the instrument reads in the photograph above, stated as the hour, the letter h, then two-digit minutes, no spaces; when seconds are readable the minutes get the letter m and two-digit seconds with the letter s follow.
11h11
